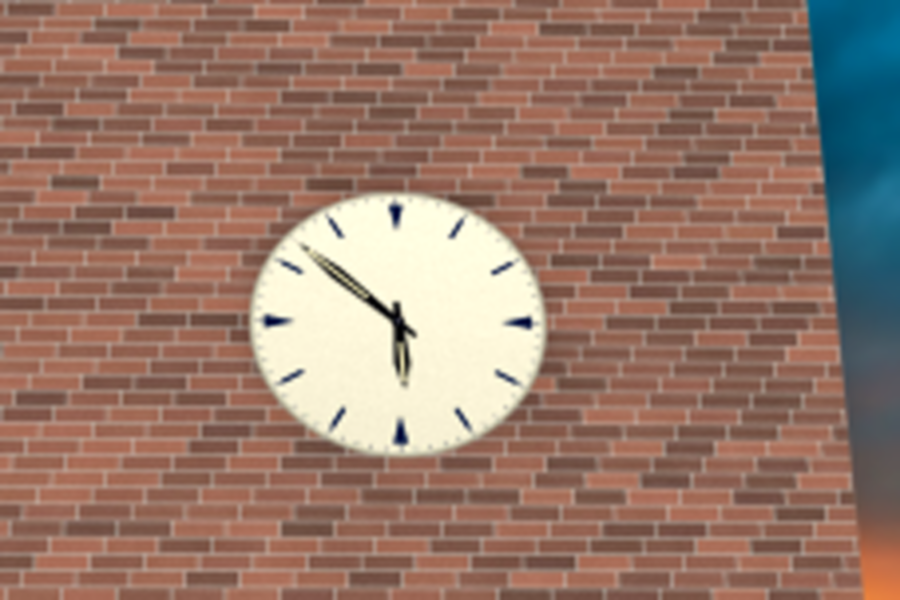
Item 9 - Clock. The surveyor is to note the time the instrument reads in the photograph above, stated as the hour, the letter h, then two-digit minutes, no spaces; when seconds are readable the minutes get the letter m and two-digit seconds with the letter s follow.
5h52
